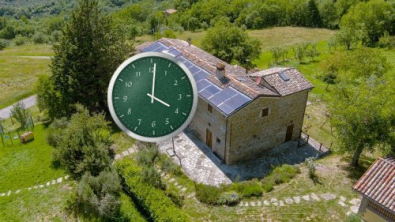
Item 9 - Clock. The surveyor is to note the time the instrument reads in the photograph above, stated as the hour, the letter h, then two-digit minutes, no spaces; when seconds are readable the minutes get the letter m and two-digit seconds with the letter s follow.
4h01
